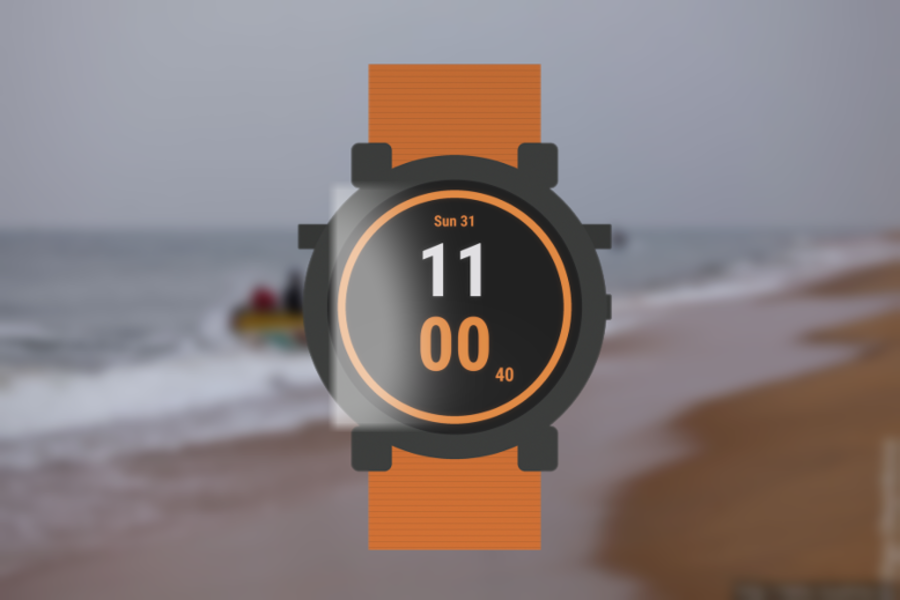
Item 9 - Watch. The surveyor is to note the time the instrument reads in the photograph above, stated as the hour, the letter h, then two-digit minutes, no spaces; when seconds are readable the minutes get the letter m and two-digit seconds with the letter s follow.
11h00m40s
